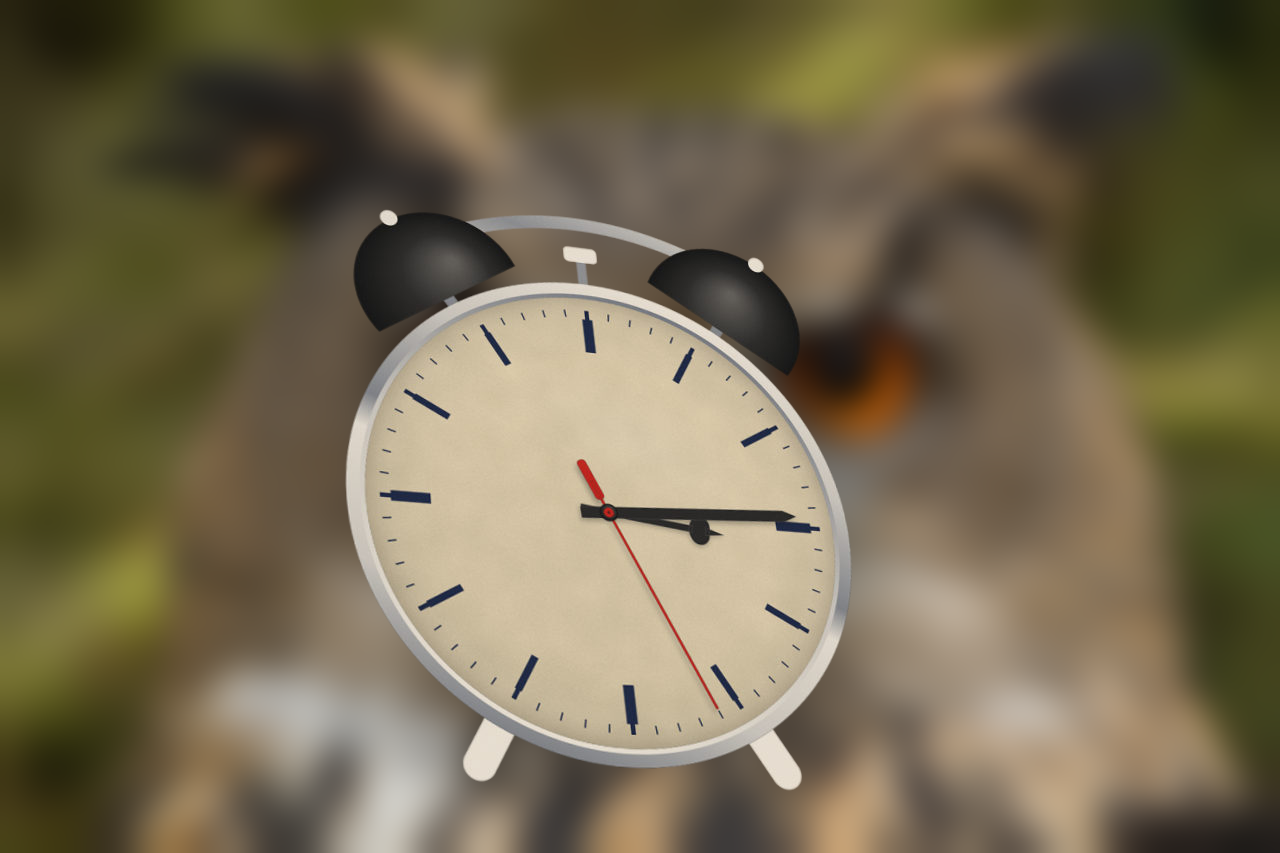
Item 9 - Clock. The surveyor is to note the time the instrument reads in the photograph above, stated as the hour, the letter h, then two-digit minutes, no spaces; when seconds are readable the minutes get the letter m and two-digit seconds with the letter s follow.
3h14m26s
